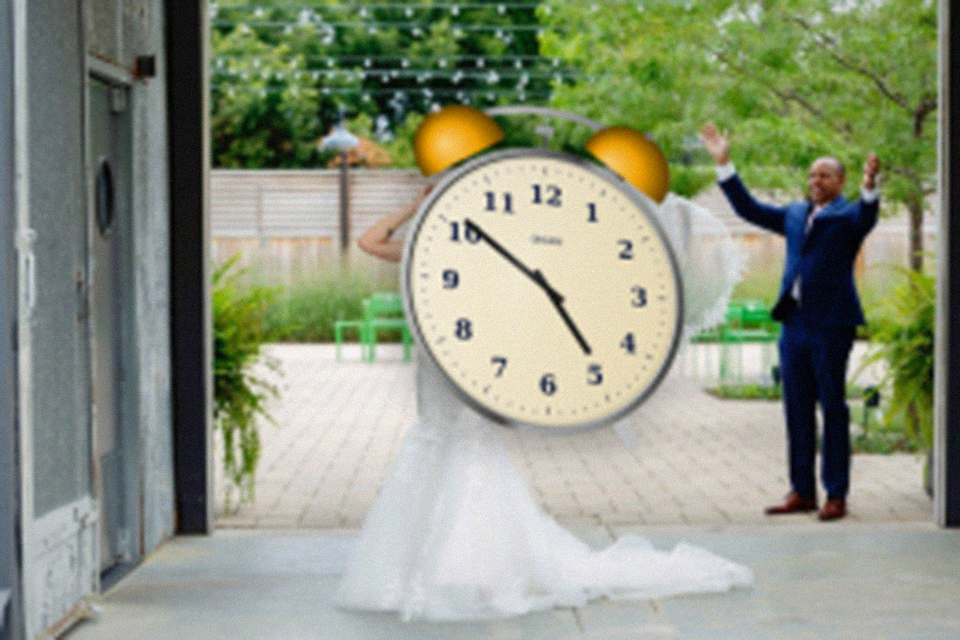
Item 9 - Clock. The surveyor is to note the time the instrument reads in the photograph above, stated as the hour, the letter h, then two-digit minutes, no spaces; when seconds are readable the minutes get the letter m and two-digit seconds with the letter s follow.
4h51
